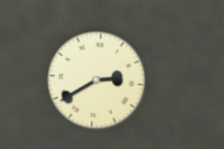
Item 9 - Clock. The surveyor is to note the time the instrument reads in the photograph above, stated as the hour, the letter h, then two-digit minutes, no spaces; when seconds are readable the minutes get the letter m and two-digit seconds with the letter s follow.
2h39
